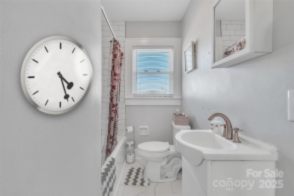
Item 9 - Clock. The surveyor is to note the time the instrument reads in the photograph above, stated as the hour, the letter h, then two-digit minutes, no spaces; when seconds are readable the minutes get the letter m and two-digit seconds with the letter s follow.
4h27
